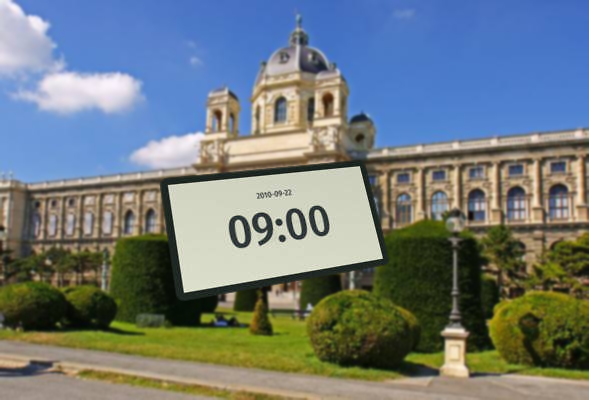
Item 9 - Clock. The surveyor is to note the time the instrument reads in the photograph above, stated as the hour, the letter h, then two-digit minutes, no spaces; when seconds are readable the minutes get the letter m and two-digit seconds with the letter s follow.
9h00
